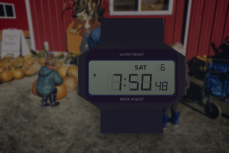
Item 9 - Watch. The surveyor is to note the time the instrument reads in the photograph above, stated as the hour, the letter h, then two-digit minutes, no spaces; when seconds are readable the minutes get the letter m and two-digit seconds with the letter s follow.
7h50m48s
